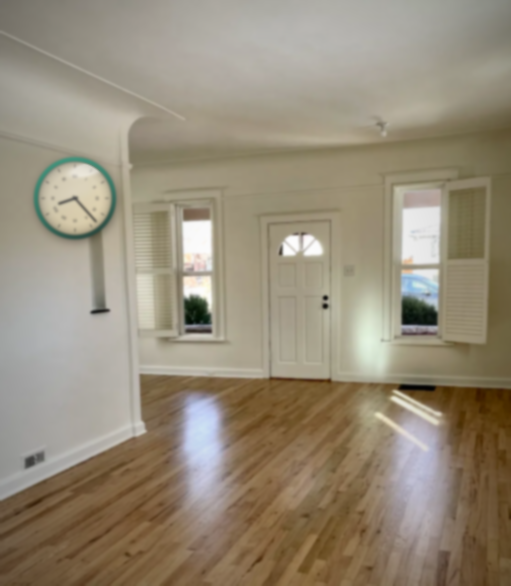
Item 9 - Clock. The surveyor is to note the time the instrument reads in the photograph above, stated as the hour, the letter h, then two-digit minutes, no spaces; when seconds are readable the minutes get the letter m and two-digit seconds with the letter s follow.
8h23
